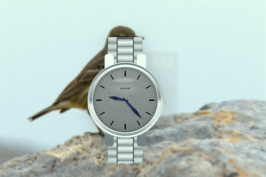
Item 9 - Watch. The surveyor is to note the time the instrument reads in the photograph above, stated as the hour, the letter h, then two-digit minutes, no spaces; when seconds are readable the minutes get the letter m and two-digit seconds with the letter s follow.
9h23
